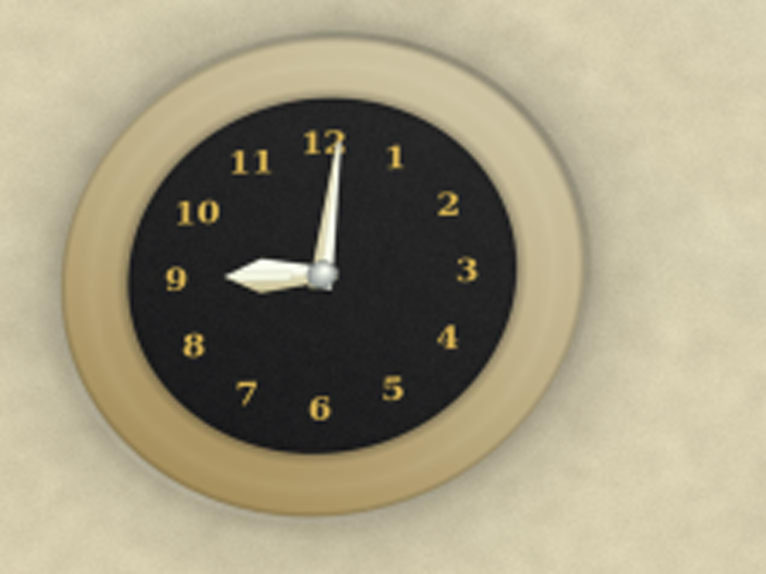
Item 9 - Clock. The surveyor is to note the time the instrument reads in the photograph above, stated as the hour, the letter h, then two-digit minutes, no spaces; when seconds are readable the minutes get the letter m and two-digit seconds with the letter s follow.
9h01
